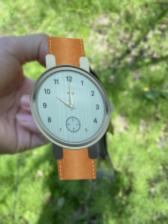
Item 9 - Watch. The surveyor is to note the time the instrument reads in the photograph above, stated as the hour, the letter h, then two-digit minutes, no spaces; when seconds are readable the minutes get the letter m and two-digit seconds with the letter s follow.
10h00
